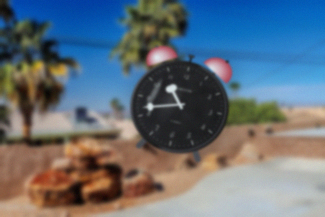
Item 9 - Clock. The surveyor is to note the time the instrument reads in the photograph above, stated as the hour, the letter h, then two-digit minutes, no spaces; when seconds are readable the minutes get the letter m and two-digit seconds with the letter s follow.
10h42
